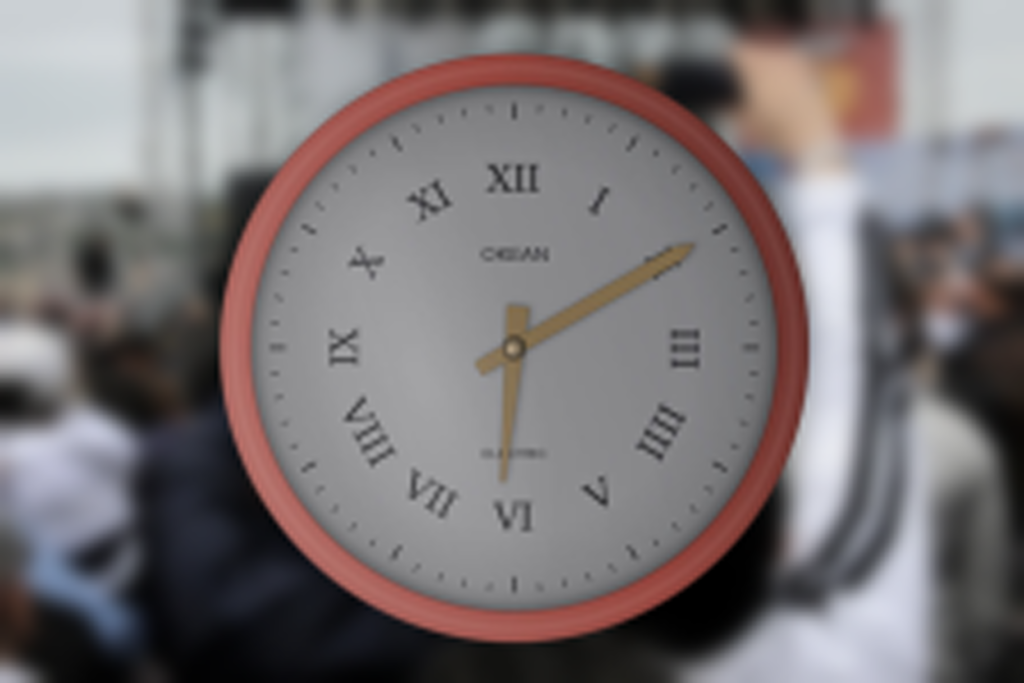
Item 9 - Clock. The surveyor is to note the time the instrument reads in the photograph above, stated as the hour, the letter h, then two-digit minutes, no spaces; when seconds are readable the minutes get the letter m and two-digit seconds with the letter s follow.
6h10
